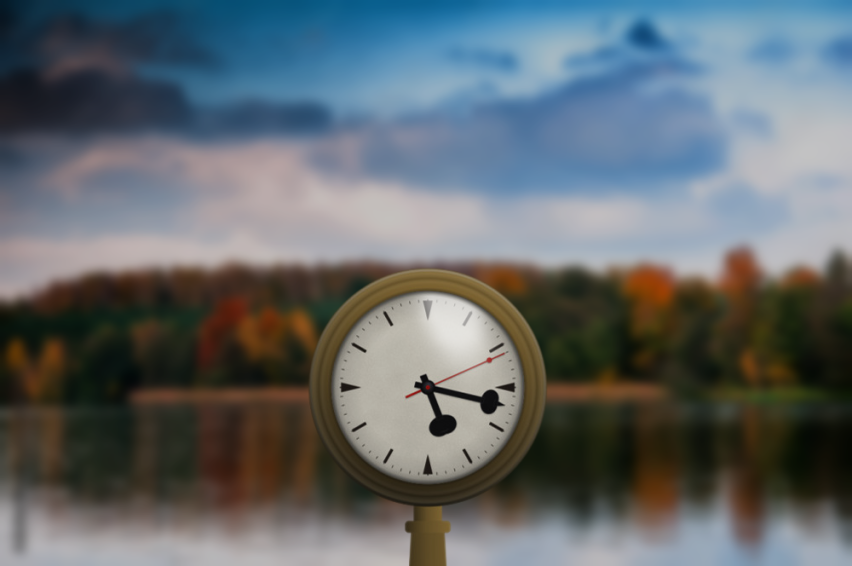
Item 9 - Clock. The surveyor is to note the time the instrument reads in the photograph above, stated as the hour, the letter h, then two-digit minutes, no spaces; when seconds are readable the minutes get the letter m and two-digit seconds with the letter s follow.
5h17m11s
